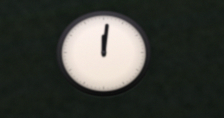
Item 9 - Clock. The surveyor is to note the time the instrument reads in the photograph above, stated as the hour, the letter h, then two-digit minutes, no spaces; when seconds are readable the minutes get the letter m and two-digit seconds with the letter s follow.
12h01
